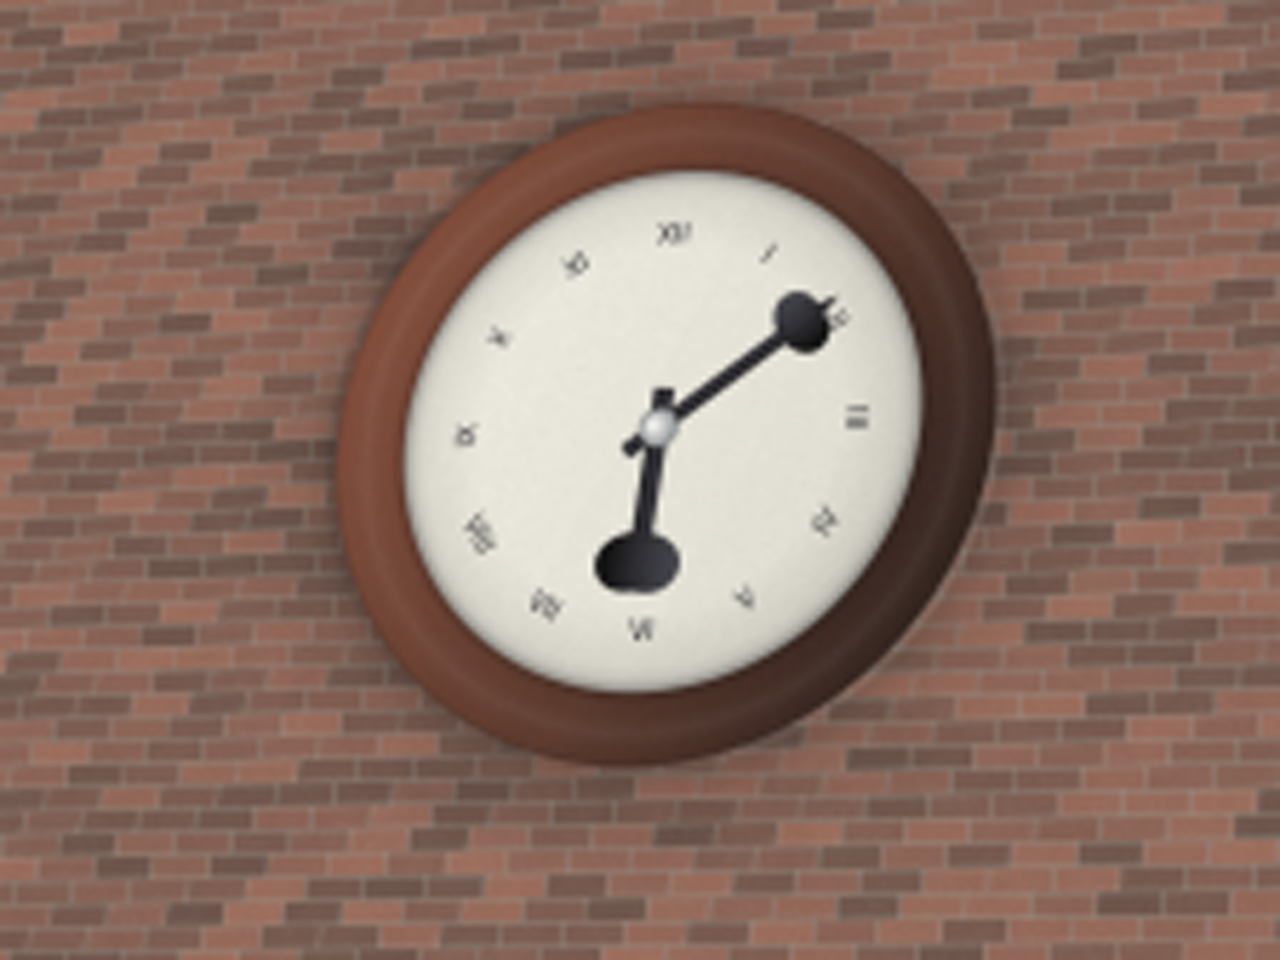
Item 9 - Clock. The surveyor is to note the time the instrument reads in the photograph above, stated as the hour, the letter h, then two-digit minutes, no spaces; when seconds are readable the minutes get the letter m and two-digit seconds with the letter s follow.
6h09
